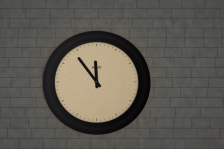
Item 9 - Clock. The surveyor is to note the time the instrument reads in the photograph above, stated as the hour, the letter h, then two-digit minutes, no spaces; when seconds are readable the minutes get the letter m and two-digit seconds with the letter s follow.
11h54
